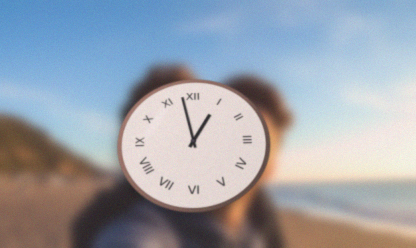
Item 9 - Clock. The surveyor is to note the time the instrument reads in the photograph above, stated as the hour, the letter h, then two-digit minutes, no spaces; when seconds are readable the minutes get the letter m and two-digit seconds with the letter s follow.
12h58
